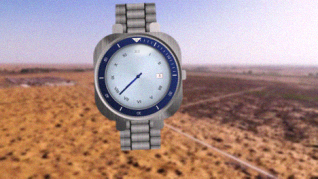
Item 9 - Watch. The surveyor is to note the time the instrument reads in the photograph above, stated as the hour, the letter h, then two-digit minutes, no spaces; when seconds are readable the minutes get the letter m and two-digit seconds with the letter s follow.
7h38
